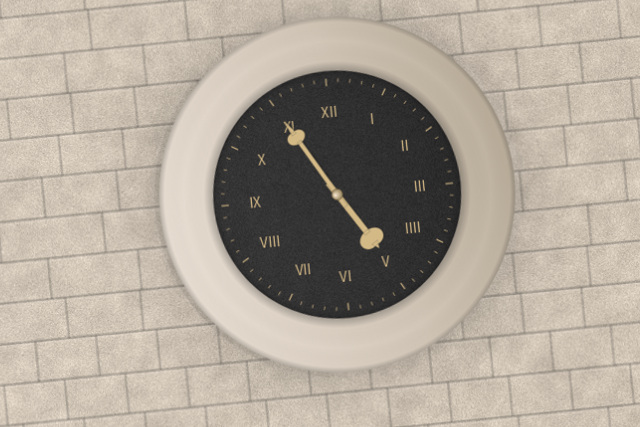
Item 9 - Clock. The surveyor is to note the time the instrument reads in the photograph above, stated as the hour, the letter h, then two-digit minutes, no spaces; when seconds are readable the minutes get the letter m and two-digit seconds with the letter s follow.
4h55
